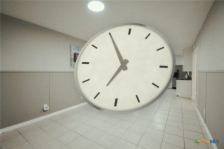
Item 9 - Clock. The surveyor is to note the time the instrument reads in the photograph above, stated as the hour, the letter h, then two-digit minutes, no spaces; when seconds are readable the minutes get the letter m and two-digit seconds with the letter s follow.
6h55
